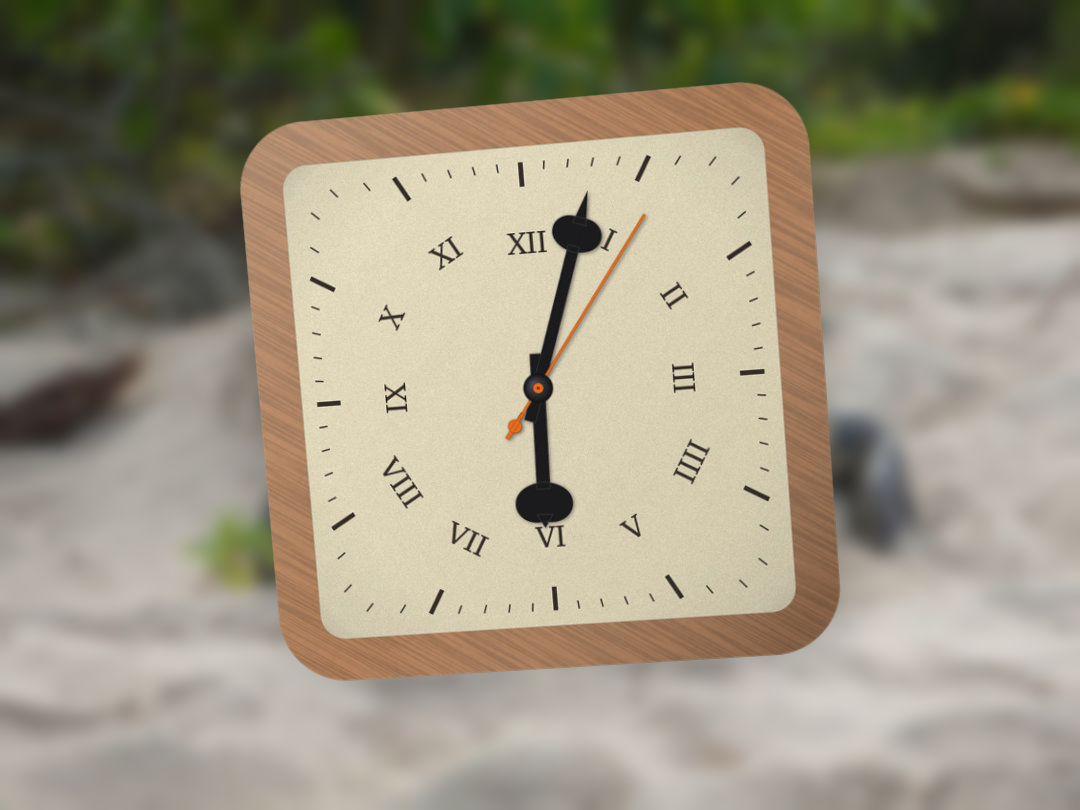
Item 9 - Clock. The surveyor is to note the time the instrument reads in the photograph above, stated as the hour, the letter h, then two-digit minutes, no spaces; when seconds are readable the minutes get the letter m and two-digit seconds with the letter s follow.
6h03m06s
